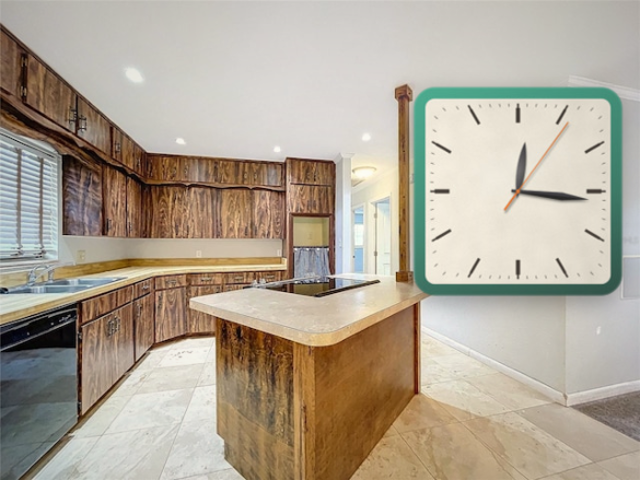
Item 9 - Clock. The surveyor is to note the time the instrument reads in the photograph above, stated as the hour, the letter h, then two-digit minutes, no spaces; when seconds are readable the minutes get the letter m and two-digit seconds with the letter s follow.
12h16m06s
